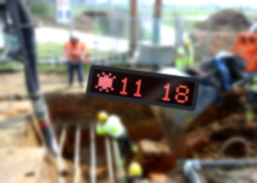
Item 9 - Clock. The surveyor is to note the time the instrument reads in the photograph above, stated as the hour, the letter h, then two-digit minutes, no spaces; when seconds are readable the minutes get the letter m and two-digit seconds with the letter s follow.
11h18
